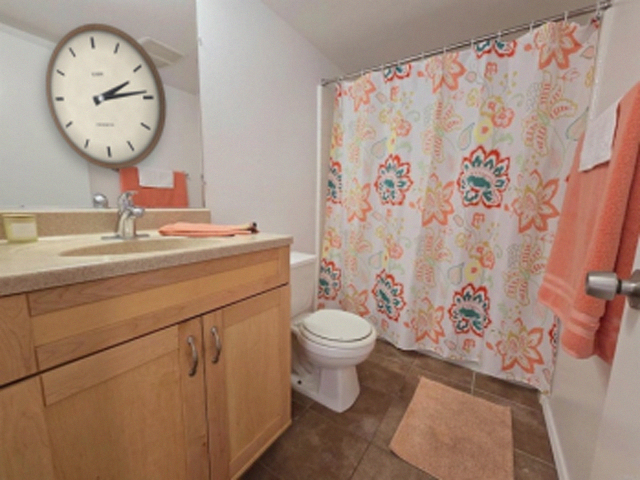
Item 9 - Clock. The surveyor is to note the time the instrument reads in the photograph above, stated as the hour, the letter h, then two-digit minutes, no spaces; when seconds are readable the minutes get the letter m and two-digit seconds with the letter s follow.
2h14
